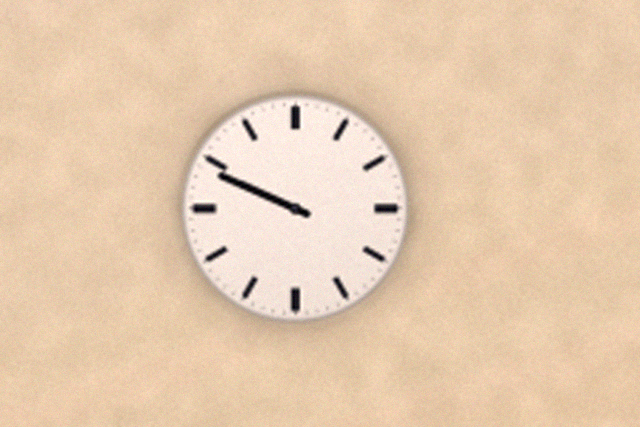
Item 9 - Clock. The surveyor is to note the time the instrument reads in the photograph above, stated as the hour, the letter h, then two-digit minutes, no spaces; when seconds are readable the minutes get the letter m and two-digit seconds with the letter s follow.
9h49
